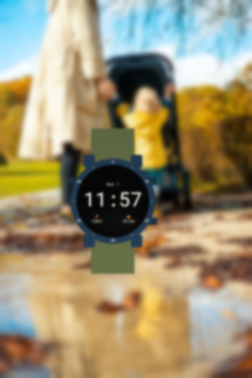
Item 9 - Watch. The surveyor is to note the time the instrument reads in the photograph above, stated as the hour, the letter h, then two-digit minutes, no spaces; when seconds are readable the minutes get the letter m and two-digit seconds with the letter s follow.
11h57
